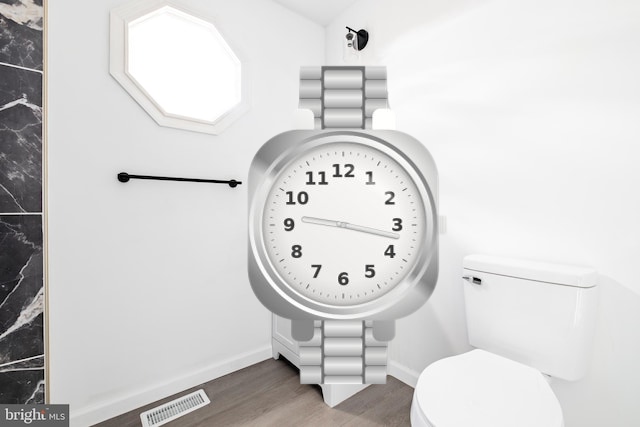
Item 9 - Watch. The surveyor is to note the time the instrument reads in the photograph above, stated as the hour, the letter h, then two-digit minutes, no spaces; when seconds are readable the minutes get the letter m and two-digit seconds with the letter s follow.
9h17
